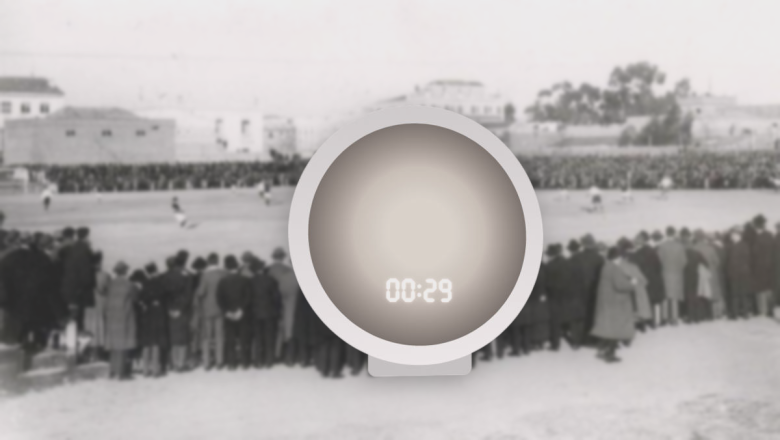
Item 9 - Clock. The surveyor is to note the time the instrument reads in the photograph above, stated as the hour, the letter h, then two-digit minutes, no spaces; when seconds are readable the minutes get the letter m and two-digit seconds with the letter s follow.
0h29
